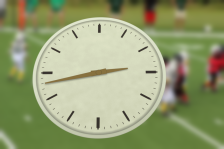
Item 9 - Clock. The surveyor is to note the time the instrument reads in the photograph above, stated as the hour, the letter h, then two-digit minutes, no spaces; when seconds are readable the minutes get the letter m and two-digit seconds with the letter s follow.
2h43
